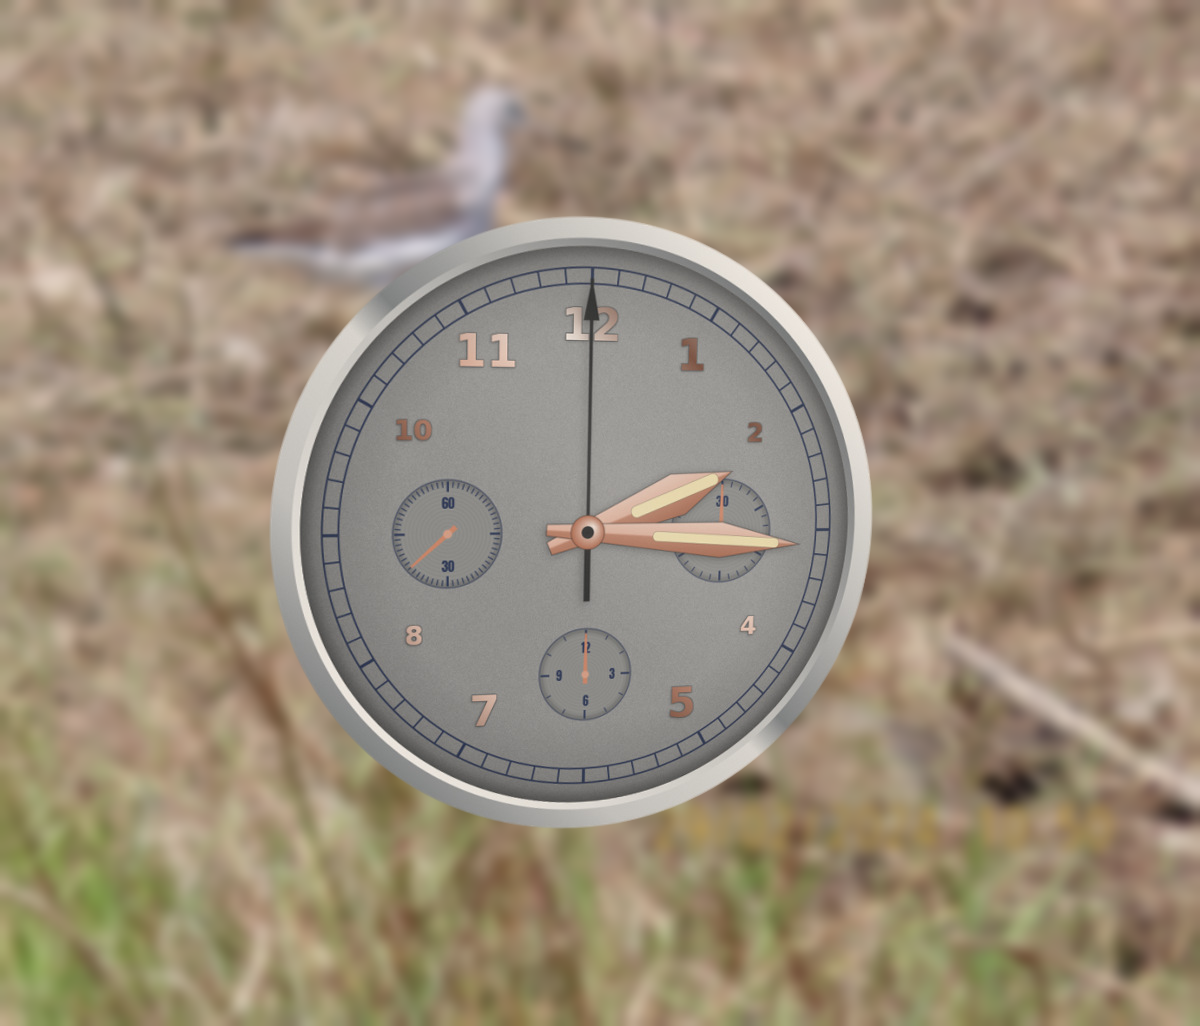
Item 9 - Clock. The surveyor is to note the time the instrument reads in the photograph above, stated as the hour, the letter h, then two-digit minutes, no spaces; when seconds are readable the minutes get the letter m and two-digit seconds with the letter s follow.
2h15m38s
